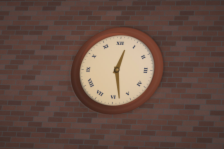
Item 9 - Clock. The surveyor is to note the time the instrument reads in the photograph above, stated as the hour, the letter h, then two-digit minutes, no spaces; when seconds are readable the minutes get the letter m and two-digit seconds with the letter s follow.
12h28
